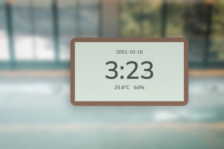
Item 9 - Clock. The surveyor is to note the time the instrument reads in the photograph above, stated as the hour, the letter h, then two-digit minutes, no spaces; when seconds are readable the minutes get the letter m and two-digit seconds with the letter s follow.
3h23
